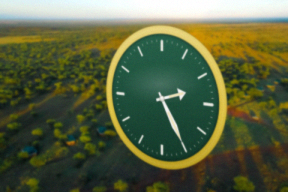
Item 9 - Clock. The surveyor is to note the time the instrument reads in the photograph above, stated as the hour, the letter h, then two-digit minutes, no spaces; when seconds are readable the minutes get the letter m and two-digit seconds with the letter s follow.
2h25
